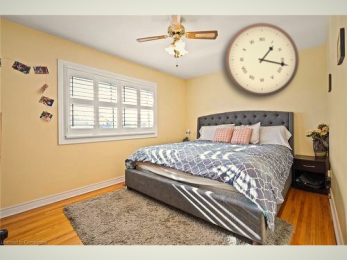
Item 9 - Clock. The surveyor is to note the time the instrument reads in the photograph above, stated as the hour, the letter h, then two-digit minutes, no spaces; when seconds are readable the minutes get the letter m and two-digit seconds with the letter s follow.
1h17
